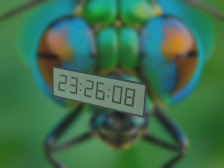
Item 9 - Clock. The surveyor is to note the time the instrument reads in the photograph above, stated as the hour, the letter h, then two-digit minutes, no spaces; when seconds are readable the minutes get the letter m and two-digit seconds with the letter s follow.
23h26m08s
